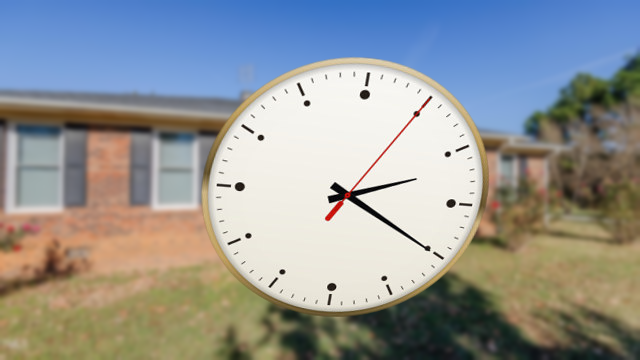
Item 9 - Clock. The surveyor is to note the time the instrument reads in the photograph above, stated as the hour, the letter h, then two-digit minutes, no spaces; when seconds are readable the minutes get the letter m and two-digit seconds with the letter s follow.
2h20m05s
